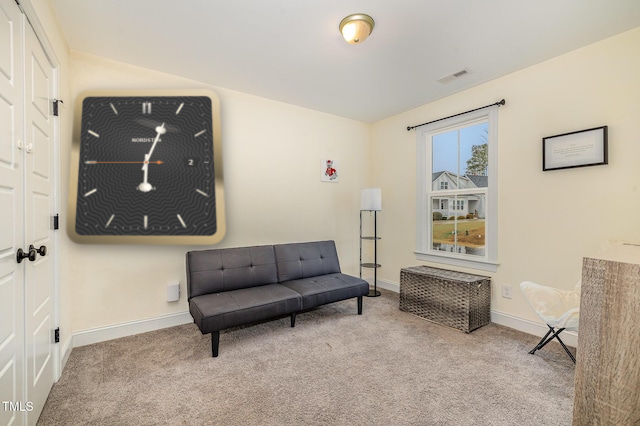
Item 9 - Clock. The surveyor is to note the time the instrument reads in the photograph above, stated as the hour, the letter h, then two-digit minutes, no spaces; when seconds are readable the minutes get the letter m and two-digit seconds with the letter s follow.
6h03m45s
